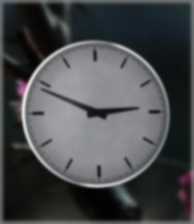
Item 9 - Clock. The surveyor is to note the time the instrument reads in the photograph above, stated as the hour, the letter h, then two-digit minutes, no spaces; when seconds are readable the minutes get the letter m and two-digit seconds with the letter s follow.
2h49
